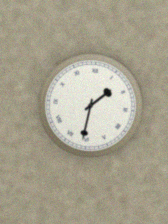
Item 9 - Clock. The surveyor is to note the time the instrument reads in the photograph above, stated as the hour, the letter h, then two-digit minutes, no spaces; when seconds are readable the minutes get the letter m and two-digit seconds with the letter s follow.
1h31
